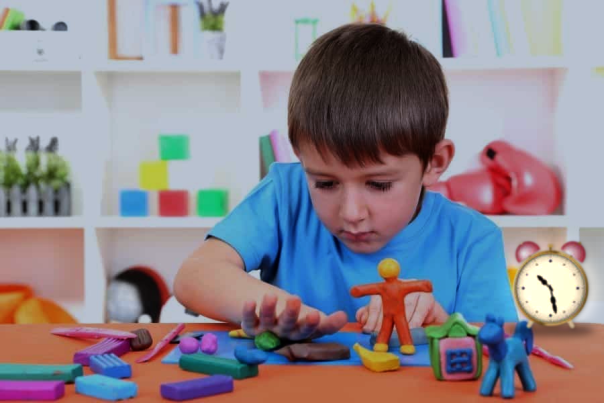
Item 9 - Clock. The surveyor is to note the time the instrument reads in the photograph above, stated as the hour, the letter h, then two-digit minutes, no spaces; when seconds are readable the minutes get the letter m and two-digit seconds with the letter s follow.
10h28
